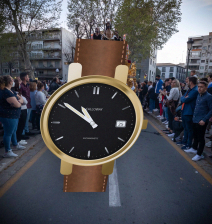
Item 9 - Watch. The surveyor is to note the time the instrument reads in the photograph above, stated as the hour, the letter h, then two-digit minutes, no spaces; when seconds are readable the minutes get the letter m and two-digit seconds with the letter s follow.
10h51
